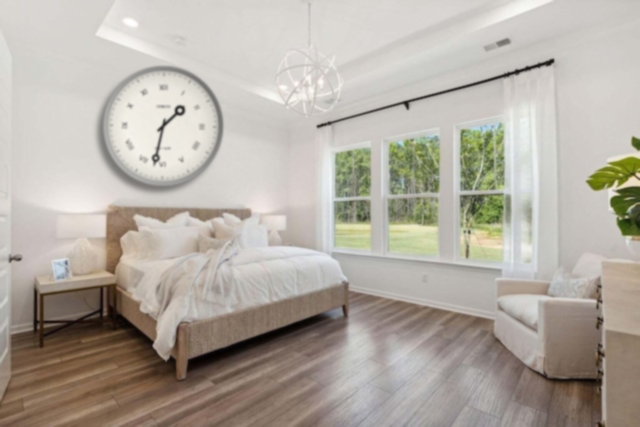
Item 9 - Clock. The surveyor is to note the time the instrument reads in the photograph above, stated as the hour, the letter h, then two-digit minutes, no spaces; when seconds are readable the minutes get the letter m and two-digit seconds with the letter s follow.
1h32
